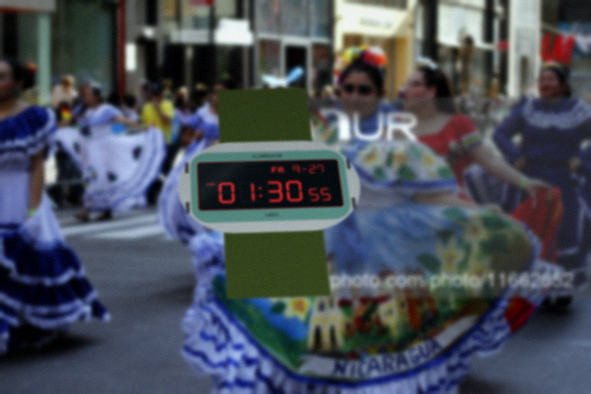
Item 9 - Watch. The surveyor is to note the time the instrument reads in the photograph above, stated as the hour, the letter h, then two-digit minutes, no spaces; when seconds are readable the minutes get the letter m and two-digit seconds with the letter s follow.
1h30m55s
